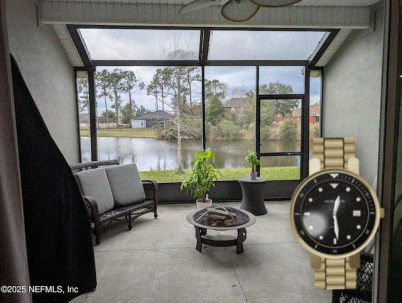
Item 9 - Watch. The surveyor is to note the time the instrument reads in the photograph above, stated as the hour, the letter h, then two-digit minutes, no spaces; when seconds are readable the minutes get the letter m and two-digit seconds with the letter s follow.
12h29
